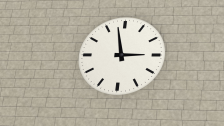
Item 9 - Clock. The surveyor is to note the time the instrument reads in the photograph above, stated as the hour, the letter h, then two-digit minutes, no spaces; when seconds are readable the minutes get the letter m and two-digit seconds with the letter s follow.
2h58
